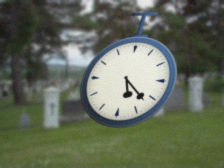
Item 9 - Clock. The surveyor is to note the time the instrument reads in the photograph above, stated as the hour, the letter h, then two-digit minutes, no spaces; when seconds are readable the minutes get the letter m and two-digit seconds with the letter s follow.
5h22
